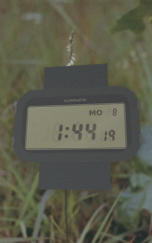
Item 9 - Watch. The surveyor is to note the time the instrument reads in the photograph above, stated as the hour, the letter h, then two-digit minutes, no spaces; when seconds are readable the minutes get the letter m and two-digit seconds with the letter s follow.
1h44m19s
